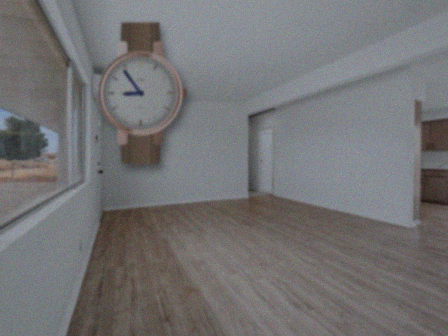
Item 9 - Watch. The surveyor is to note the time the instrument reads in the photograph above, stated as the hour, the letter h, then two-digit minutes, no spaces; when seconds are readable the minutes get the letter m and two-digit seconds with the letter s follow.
8h54
